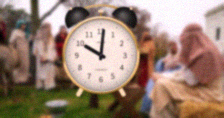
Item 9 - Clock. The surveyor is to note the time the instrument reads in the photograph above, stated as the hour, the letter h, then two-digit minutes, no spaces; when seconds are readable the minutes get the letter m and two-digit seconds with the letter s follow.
10h01
